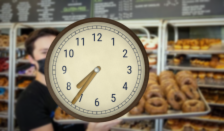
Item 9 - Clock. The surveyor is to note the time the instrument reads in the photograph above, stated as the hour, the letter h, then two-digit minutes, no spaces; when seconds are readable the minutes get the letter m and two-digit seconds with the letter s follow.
7h36
